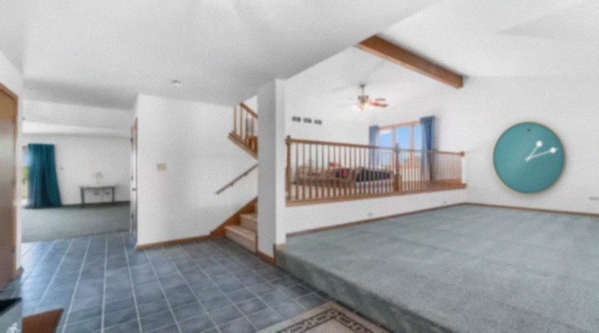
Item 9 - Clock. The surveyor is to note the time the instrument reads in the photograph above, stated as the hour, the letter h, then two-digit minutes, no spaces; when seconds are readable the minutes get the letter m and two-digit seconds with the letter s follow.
1h12
